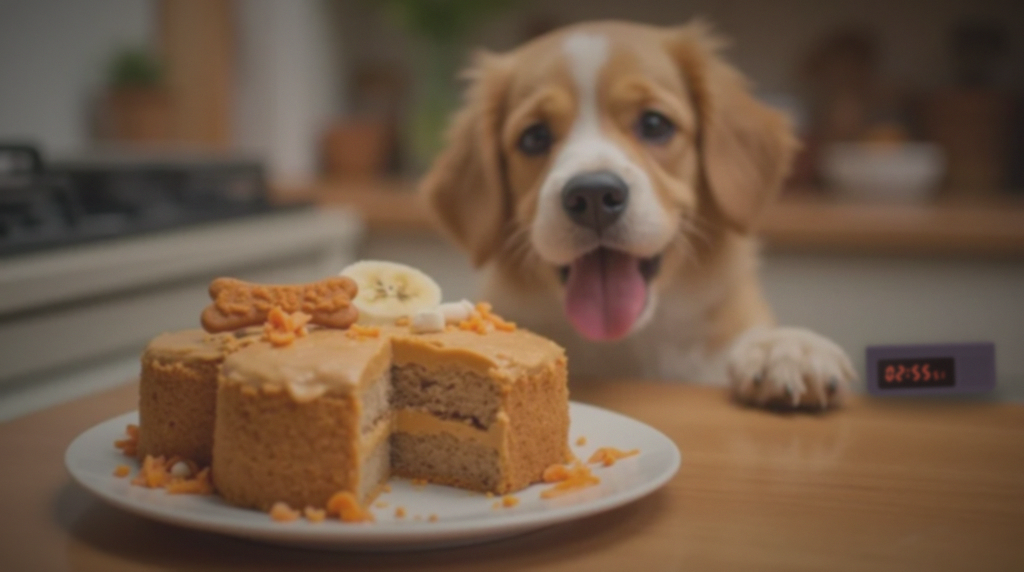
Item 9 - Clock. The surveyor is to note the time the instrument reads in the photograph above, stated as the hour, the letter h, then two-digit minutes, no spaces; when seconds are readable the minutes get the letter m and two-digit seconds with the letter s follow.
2h55
